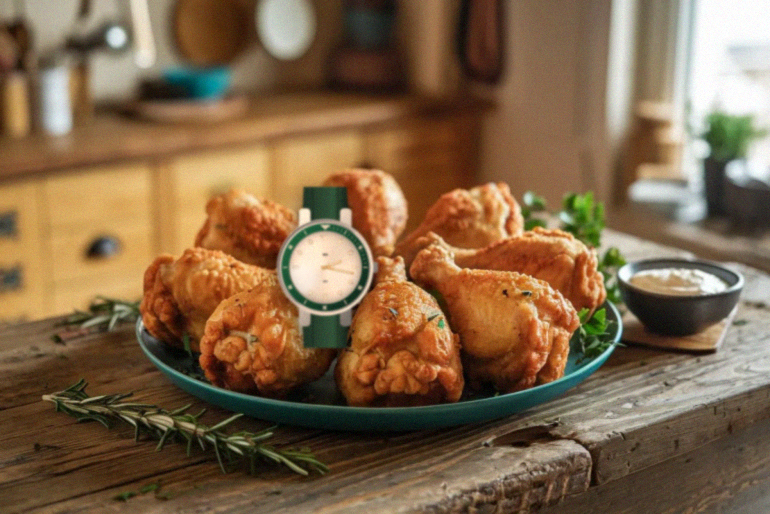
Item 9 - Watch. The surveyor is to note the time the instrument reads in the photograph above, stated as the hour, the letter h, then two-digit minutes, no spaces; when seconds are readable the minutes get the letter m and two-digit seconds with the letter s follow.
2h17
